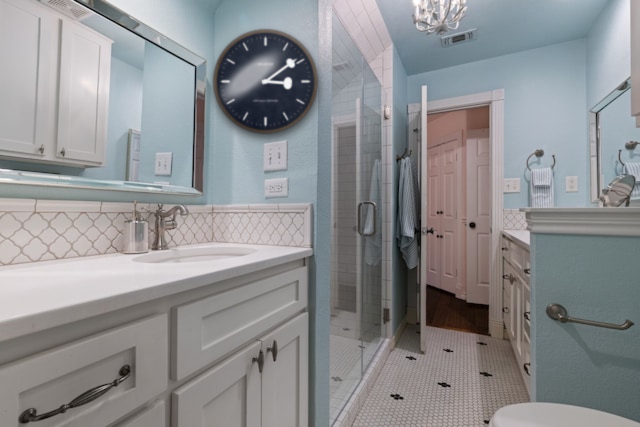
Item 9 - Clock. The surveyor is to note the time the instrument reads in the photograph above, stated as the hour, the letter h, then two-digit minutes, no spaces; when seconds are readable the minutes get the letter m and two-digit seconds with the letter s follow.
3h09
